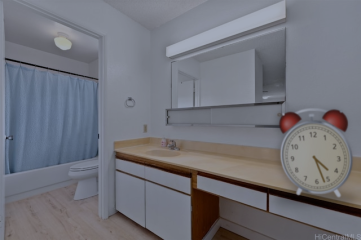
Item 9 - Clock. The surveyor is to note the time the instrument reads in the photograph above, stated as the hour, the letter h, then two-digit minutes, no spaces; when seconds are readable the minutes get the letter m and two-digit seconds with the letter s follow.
4h27
